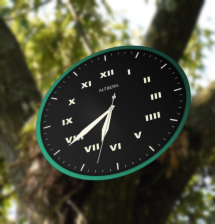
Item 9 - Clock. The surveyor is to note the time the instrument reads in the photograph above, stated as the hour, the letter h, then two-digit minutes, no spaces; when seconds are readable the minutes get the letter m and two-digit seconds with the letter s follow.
6h39m33s
